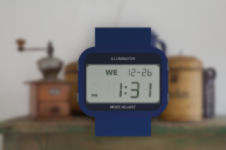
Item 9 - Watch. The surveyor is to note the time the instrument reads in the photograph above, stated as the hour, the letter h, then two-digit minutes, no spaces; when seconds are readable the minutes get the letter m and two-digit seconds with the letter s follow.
1h31
